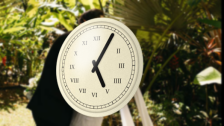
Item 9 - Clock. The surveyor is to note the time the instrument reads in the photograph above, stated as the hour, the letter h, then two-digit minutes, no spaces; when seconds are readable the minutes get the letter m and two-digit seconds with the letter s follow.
5h05
